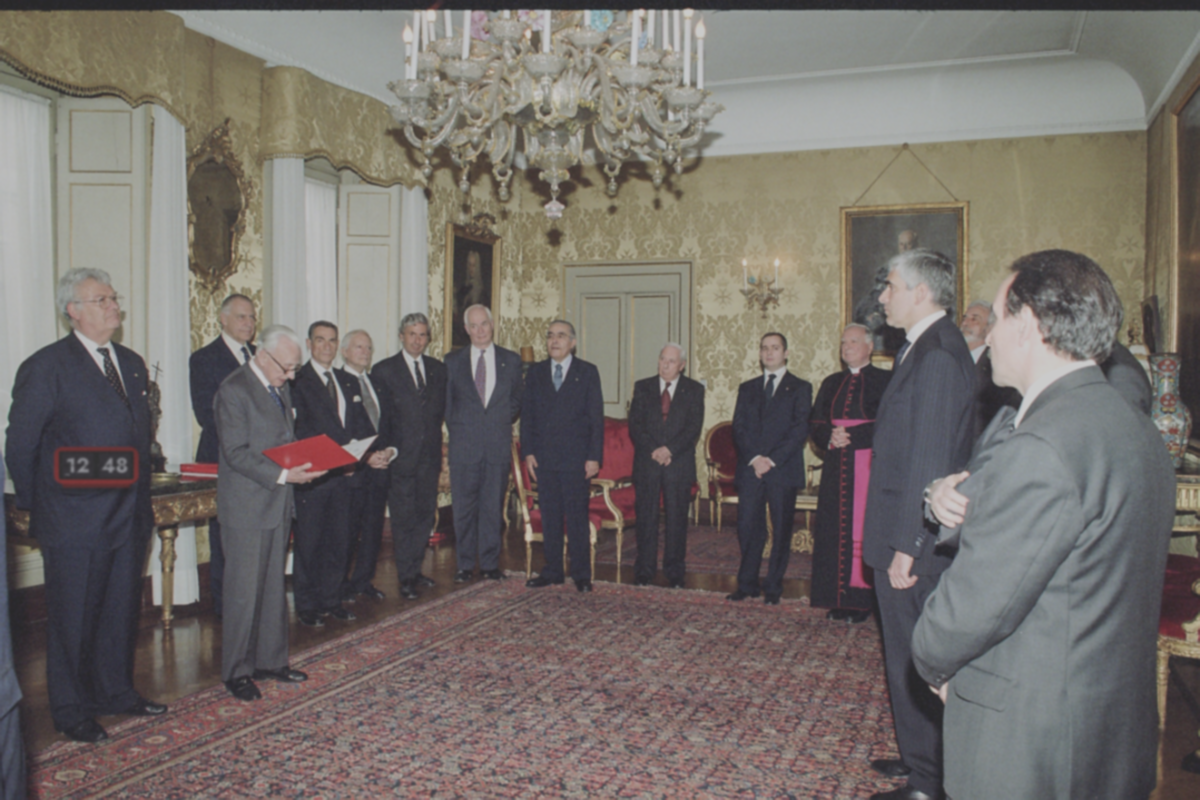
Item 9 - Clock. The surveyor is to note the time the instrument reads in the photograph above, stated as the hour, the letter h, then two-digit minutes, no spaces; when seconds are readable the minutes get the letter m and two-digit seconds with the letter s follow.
12h48
